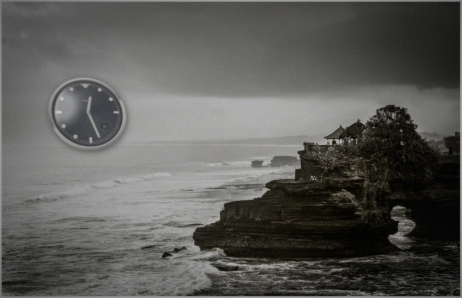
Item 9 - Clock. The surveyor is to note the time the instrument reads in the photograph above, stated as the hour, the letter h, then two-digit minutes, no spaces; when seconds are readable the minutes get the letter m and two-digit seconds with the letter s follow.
12h27
